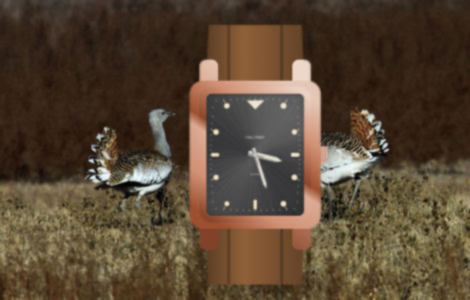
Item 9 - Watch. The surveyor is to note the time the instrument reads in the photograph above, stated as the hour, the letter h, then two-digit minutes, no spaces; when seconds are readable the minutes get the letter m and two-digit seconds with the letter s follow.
3h27
